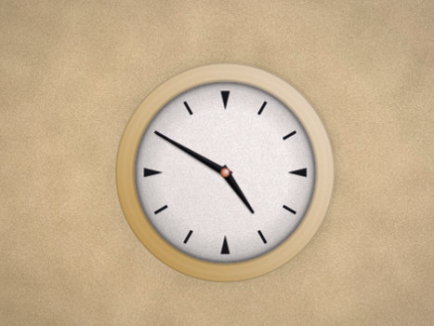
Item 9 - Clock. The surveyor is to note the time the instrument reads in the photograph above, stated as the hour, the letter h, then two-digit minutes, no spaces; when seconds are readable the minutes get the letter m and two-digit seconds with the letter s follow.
4h50
